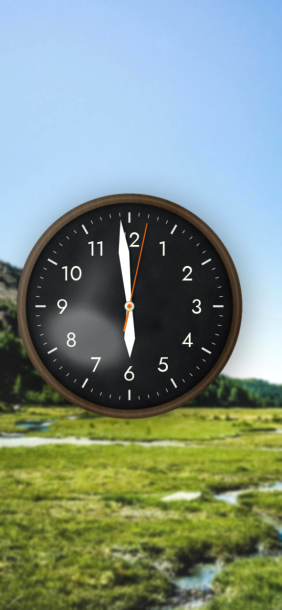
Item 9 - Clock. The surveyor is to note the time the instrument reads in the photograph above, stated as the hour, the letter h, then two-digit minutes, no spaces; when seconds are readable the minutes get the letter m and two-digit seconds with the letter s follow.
5h59m02s
